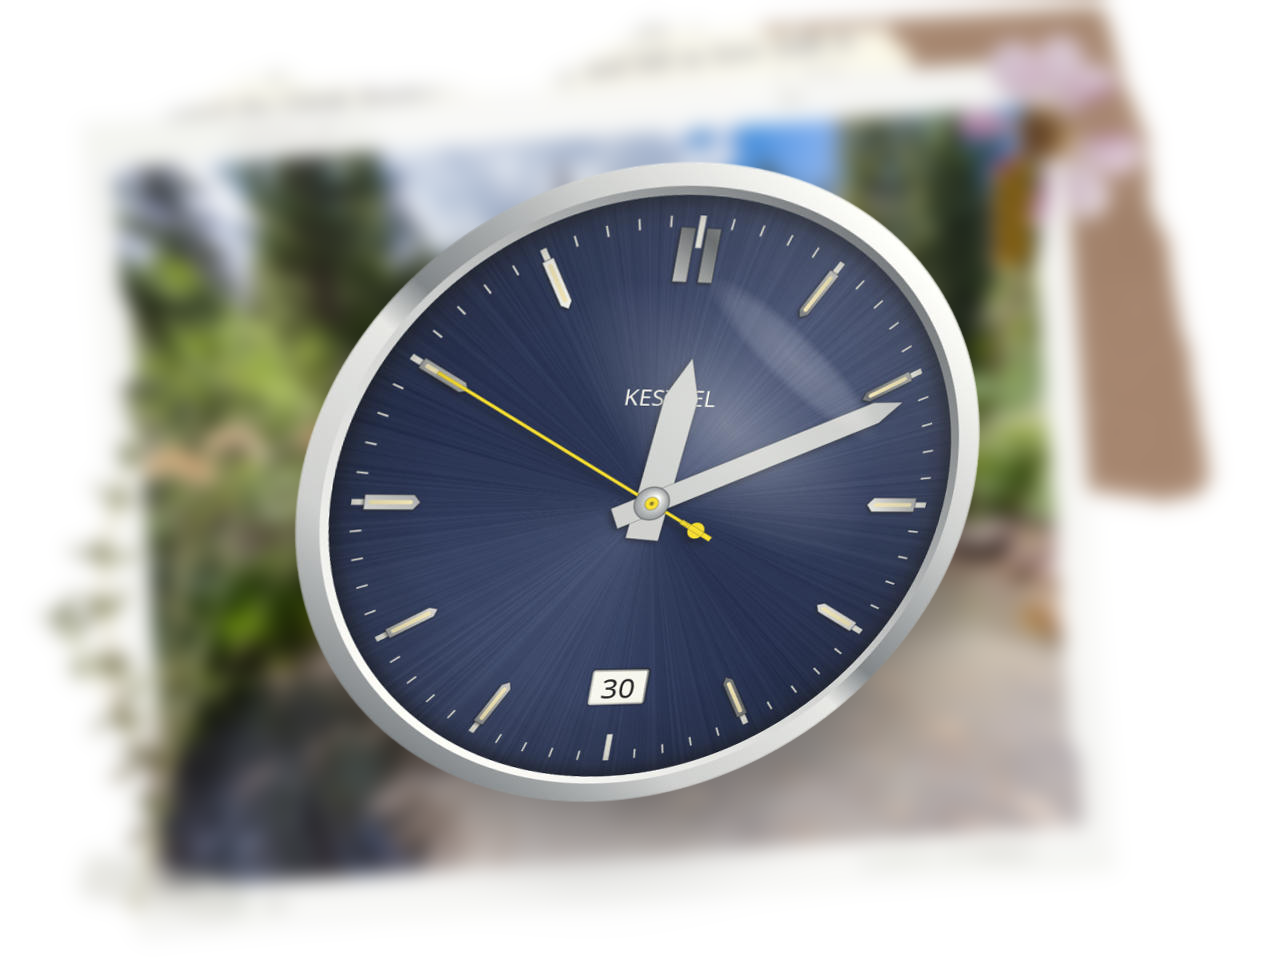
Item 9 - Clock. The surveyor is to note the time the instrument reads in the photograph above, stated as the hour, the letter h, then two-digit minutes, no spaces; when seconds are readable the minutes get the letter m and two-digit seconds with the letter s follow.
12h10m50s
